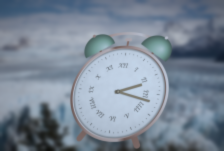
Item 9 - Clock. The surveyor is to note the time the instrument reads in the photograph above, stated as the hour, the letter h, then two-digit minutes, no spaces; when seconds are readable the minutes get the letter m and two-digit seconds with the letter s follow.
2h17
